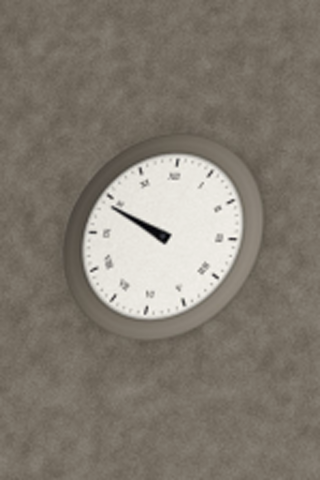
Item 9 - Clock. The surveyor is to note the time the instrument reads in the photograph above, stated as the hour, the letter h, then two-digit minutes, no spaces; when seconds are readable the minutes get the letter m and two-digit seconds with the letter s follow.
9h49
